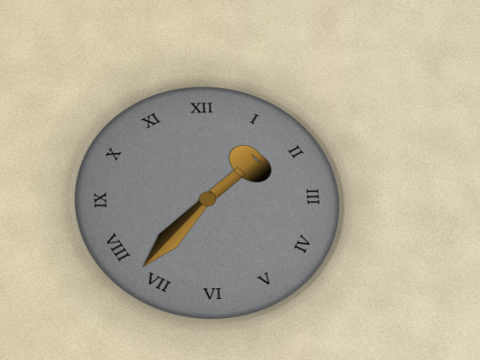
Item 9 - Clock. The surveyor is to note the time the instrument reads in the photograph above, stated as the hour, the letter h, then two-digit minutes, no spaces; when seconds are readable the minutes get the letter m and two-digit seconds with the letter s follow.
1h37
